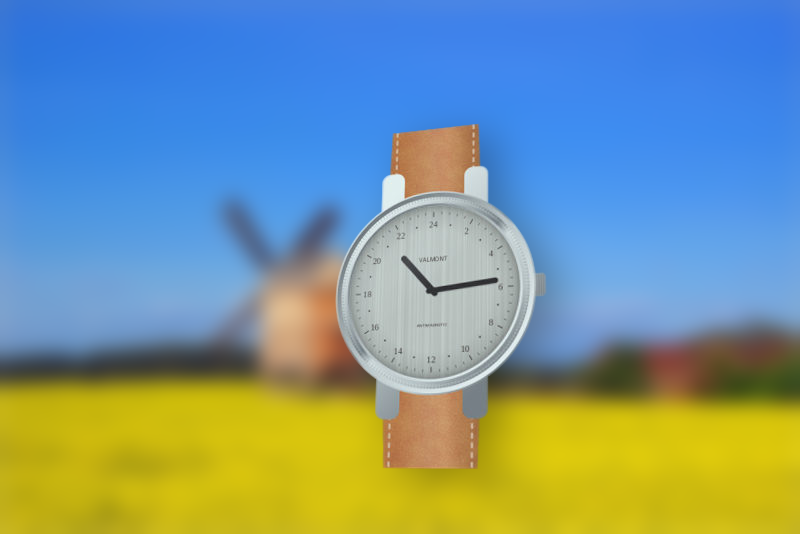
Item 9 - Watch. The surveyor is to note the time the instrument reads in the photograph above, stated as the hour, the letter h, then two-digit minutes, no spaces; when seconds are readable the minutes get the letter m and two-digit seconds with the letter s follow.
21h14
